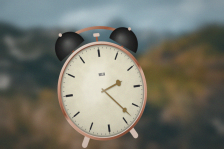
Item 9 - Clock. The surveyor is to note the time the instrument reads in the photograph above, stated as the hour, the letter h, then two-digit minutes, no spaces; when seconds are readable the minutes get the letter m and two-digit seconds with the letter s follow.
2h23
